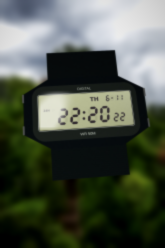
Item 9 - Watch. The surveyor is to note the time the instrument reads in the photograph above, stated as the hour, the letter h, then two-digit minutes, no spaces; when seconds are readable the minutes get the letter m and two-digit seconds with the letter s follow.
22h20
